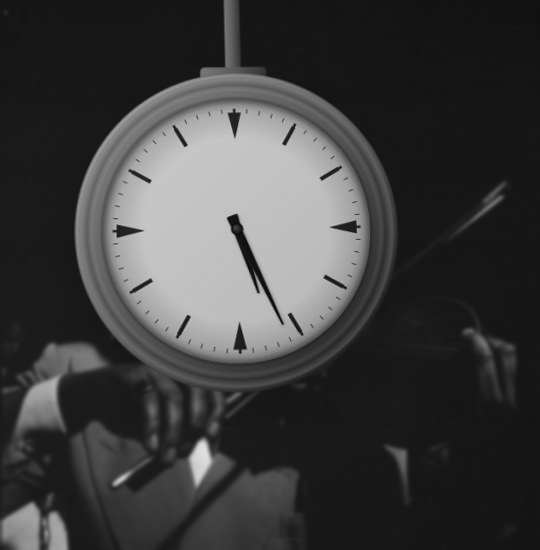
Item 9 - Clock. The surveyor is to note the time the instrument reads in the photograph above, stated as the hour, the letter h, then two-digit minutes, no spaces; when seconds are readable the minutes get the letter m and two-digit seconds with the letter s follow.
5h26
